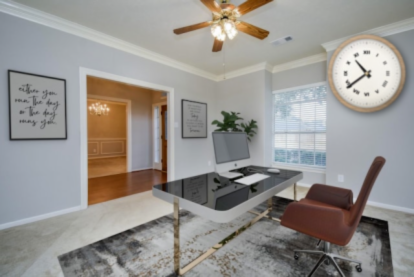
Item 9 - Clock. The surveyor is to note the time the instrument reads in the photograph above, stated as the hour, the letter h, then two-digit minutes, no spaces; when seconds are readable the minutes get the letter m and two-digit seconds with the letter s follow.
10h39
